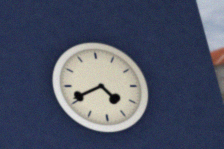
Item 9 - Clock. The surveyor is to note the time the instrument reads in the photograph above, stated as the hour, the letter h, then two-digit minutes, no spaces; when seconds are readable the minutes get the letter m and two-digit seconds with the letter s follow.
4h41
